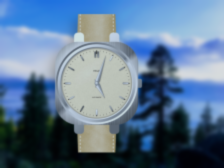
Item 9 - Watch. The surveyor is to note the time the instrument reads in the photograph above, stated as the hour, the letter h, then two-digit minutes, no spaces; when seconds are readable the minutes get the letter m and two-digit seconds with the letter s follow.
5h03
